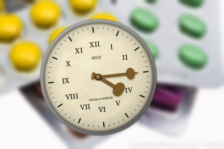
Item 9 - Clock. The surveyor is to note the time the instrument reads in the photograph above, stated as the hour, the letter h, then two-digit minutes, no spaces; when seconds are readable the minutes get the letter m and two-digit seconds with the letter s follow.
4h15
